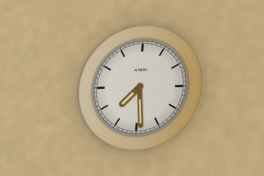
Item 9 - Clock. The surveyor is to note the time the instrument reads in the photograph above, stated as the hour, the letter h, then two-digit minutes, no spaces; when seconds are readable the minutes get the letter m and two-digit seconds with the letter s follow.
7h29
